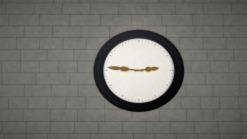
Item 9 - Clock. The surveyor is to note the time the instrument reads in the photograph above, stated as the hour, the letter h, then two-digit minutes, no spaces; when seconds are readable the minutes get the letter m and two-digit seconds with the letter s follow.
2h46
